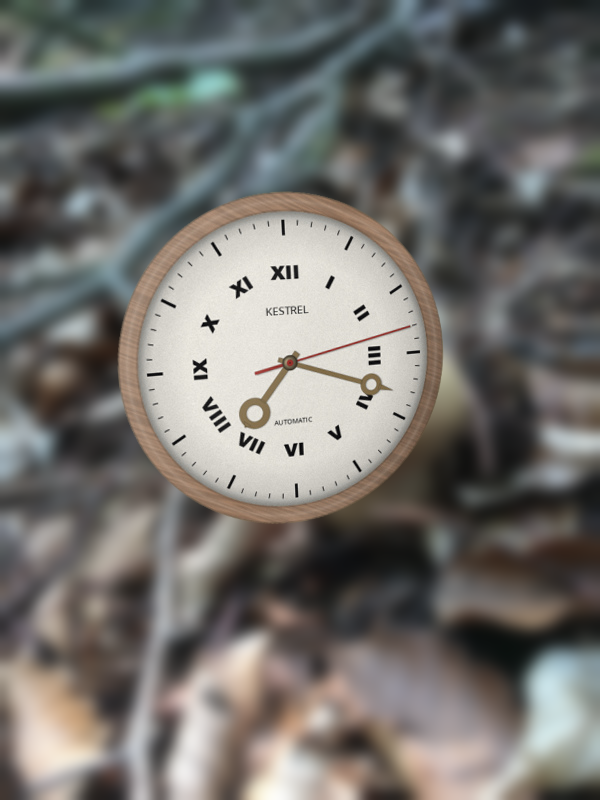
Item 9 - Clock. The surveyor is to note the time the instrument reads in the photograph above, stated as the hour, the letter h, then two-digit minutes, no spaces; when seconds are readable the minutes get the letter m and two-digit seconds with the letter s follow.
7h18m13s
